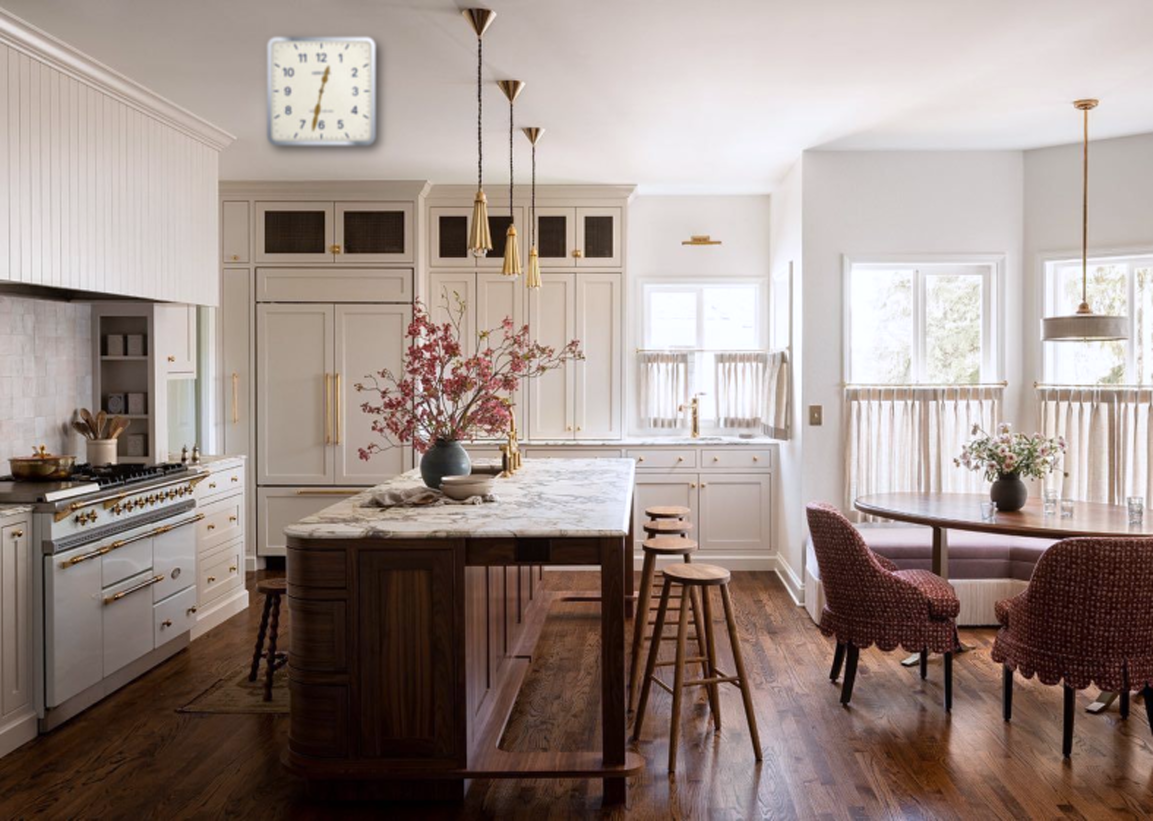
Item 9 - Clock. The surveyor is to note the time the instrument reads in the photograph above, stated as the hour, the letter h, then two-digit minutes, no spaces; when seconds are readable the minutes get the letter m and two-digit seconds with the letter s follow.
12h32
